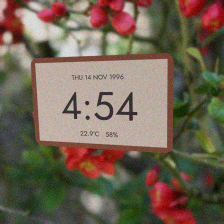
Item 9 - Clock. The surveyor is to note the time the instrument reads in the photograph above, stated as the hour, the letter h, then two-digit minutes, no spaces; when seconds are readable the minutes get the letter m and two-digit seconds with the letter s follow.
4h54
